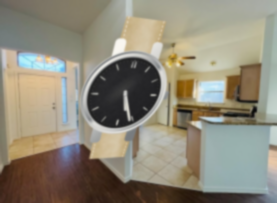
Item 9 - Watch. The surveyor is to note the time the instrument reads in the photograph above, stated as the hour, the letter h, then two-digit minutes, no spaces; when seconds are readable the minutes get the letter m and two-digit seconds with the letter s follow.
5h26
